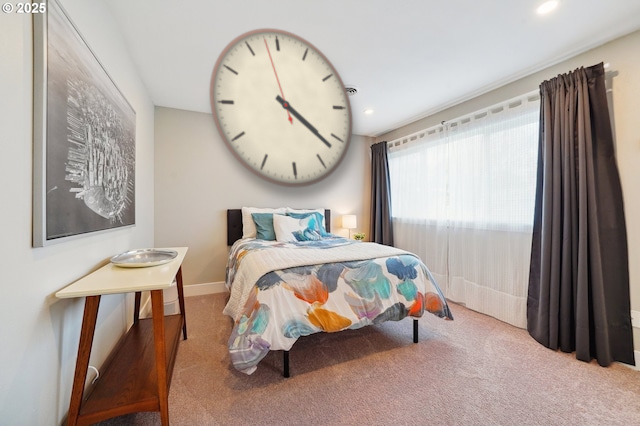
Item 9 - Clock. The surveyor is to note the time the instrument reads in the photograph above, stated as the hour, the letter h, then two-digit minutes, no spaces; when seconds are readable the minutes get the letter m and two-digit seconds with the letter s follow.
4h21m58s
